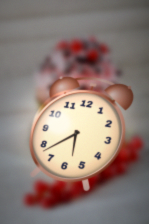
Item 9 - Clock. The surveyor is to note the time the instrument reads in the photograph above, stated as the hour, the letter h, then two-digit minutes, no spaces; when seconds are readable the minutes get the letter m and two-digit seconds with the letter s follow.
5h38
